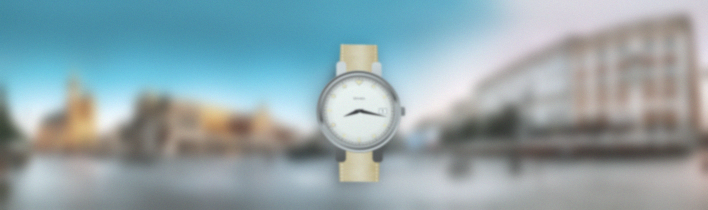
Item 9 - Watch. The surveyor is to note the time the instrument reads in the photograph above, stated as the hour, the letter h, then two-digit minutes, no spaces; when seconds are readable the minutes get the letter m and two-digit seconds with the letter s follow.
8h17
